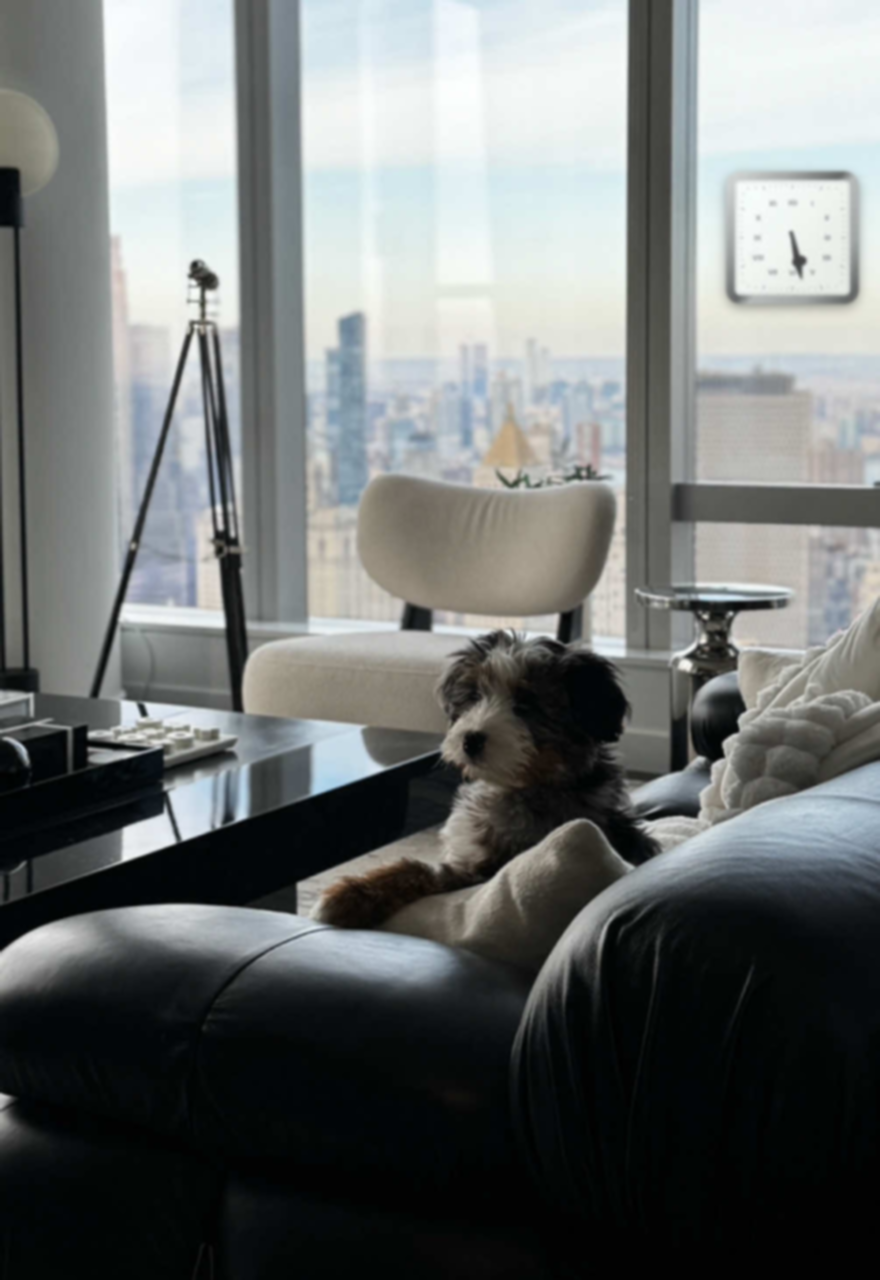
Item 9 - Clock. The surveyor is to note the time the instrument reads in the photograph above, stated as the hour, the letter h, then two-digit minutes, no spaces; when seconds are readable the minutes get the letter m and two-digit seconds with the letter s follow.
5h28
